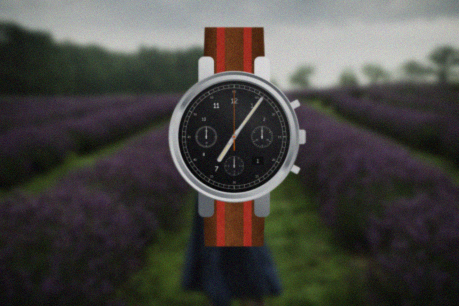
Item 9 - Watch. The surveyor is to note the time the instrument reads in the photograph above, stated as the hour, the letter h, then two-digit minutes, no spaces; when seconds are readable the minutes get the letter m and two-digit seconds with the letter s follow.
7h06
